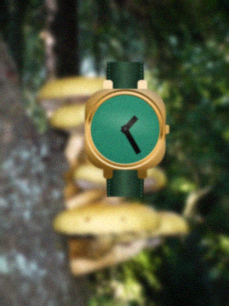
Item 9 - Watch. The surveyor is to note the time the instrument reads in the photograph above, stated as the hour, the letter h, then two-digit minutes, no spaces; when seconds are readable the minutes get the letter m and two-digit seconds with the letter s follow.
1h25
